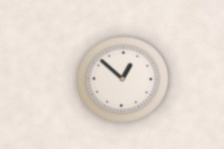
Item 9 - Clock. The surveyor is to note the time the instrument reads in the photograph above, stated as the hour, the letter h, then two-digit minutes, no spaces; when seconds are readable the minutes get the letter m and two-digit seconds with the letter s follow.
12h52
